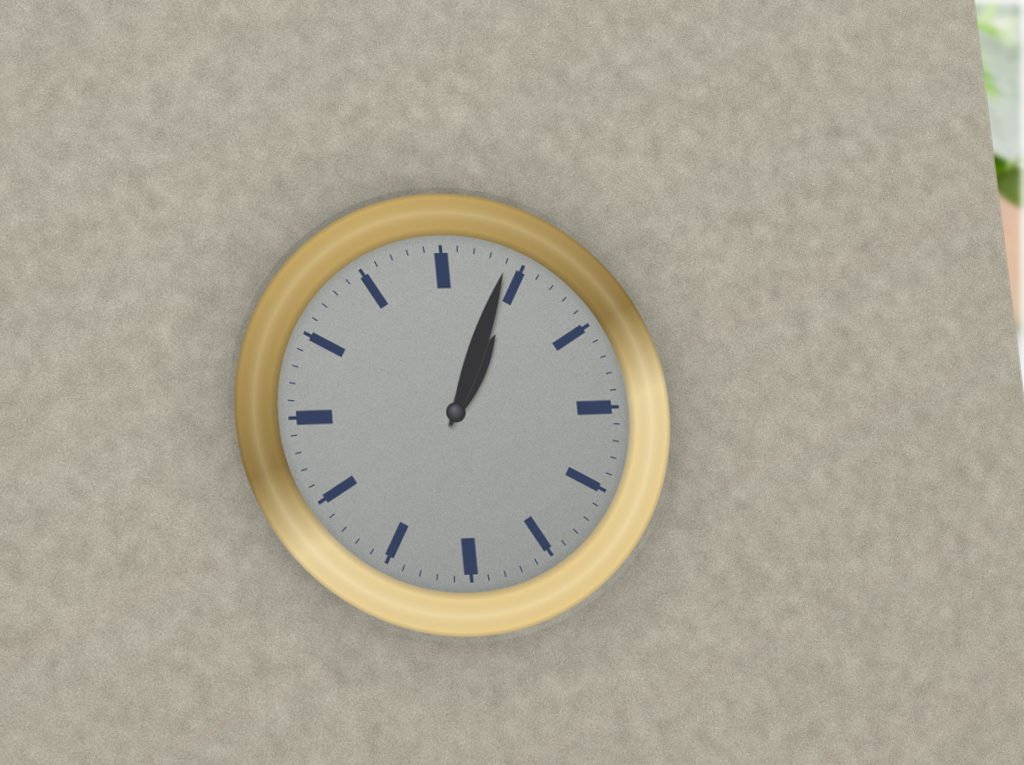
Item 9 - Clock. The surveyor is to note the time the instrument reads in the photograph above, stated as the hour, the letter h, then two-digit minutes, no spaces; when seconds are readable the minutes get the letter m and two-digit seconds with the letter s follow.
1h04
